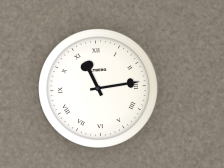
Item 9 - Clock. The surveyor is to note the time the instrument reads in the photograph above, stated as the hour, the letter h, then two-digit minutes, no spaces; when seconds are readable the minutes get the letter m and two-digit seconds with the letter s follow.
11h14
